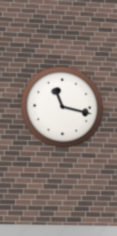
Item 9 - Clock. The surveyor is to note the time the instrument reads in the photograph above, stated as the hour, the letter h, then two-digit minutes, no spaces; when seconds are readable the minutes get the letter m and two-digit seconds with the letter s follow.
11h17
